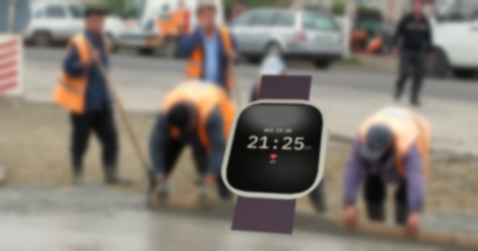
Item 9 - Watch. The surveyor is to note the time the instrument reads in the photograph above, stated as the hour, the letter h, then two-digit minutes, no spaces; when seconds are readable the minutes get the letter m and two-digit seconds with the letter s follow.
21h25
